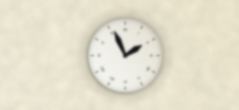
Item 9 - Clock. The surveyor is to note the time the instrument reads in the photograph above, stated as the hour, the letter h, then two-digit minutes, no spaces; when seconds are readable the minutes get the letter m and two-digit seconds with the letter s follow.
1h56
